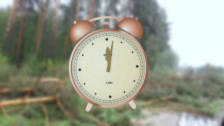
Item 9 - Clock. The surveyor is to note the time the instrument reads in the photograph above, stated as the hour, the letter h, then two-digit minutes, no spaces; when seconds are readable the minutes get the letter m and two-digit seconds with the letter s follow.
12h02
